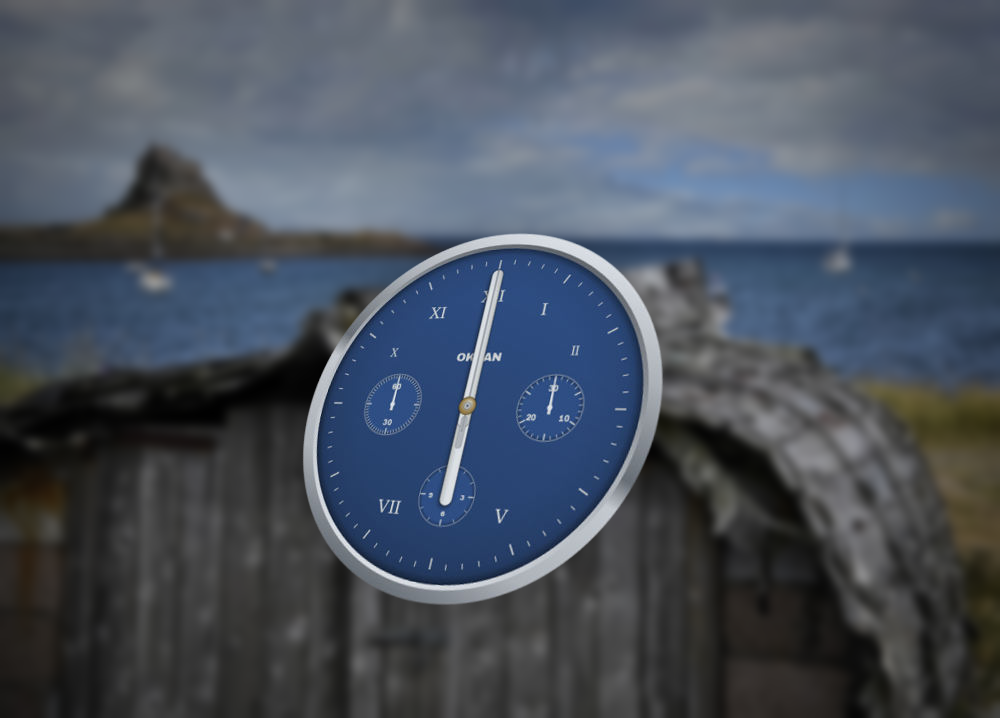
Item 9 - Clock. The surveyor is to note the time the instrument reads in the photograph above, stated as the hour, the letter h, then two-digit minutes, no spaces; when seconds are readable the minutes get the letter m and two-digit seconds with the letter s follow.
6h00
